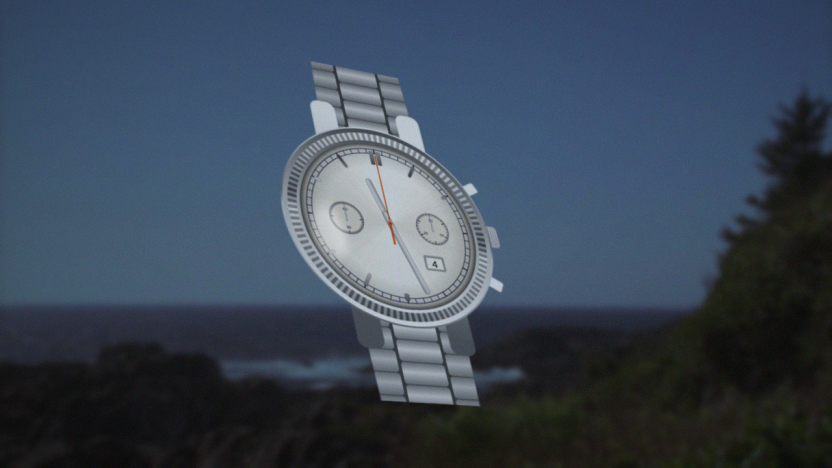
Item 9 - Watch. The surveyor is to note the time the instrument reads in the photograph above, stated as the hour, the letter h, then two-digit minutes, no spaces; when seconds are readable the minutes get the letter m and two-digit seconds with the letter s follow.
11h27
